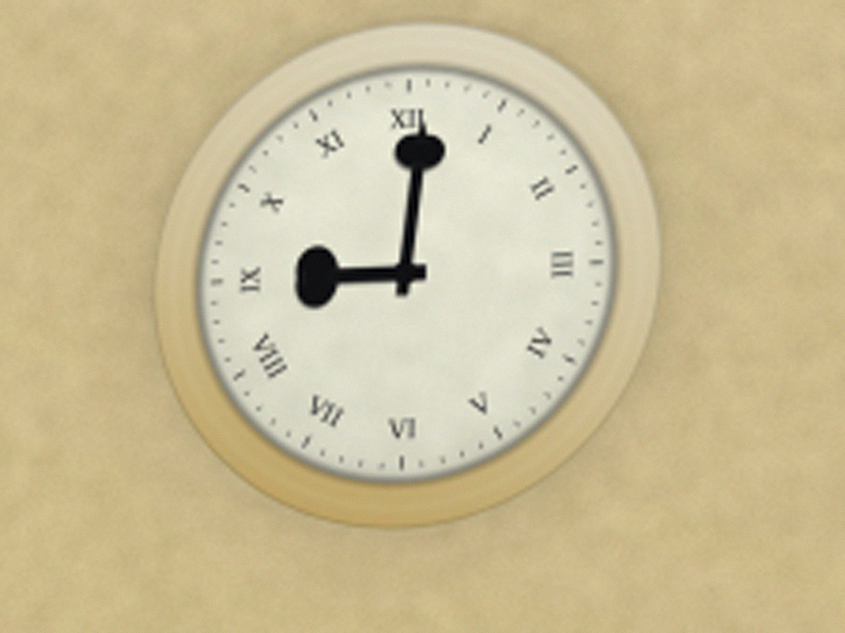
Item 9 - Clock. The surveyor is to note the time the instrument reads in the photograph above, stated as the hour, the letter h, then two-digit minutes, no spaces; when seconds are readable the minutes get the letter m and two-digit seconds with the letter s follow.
9h01
